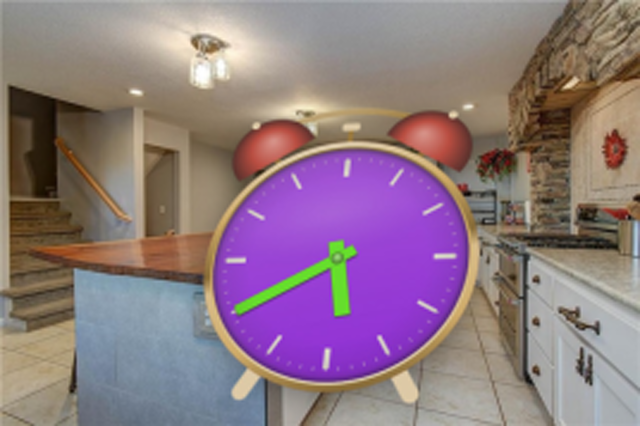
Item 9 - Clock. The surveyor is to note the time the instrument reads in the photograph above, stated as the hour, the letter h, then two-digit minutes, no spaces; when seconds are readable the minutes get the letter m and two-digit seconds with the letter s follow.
5h40
